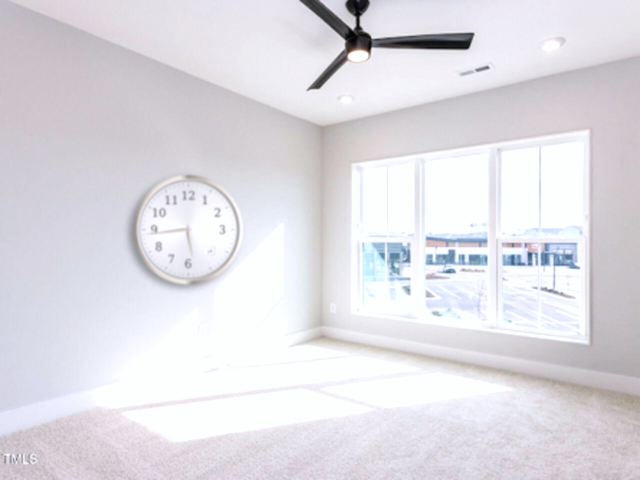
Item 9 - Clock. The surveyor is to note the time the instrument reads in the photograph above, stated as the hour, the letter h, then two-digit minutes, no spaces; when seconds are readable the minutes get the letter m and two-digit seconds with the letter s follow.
5h44
